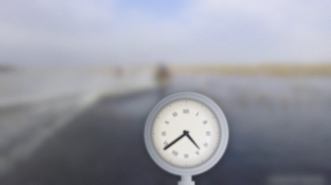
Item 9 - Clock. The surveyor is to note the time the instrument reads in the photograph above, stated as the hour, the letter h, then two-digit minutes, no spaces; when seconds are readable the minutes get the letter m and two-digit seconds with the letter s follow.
4h39
